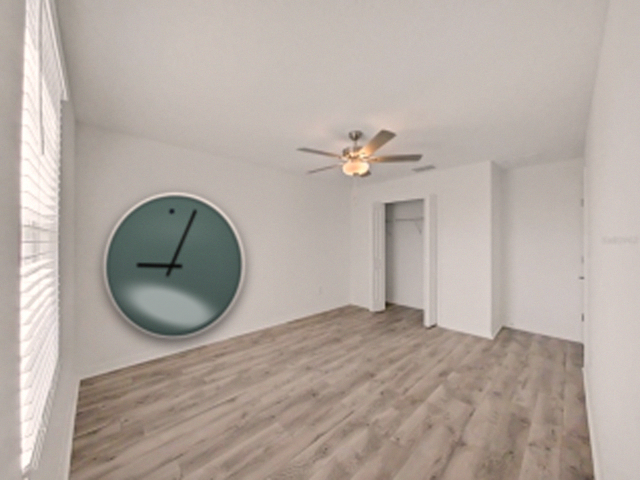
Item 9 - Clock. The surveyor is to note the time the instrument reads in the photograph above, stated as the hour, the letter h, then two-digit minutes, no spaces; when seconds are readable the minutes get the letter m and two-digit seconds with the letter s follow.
9h04
